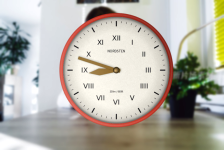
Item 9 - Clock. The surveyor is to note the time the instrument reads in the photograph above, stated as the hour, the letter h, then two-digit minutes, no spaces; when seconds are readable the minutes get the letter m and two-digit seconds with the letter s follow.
8h48
